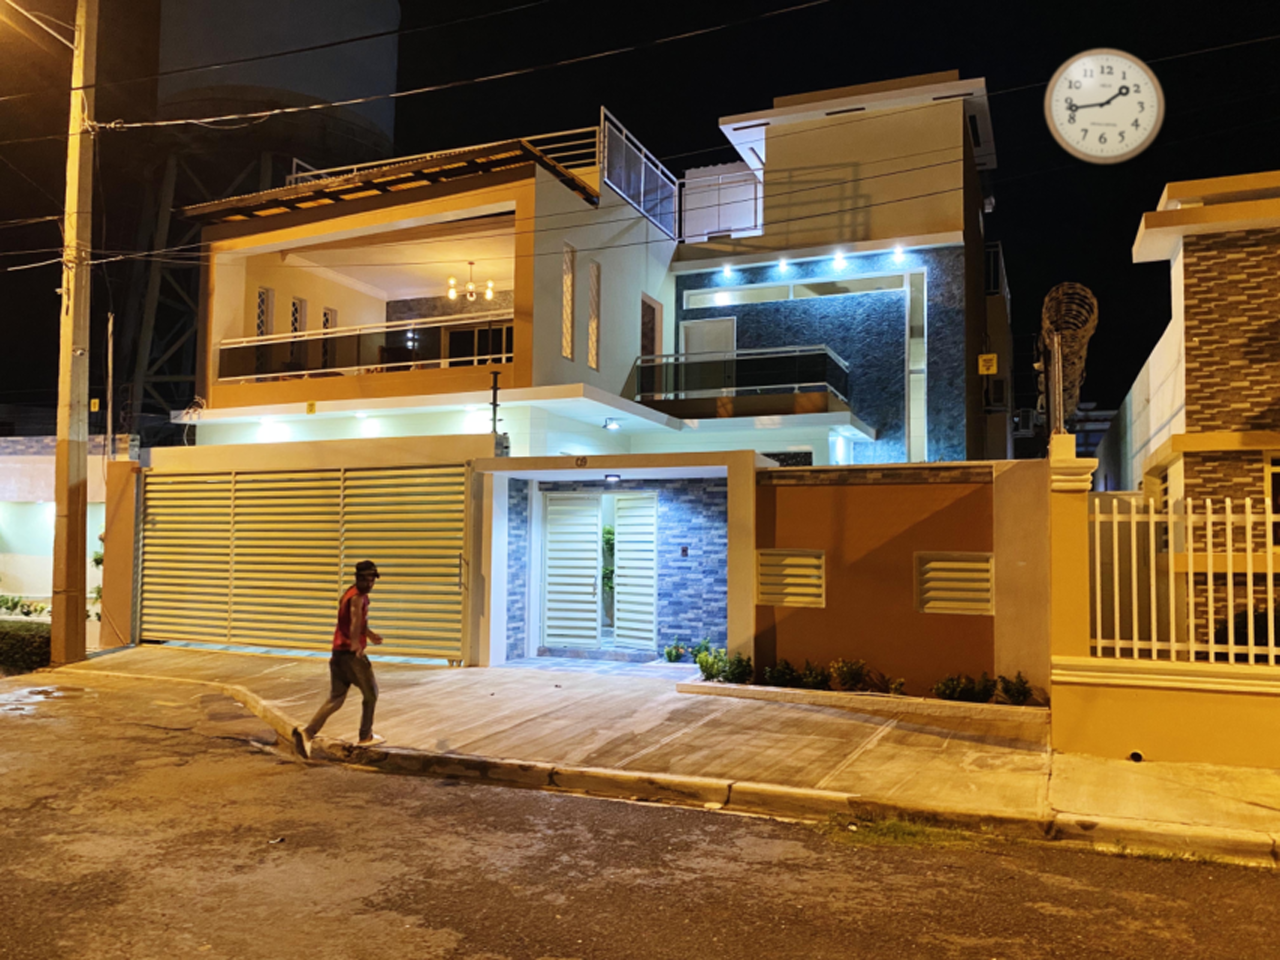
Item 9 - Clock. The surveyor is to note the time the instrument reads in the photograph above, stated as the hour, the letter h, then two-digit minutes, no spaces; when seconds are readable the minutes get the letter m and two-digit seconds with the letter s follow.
1h43
